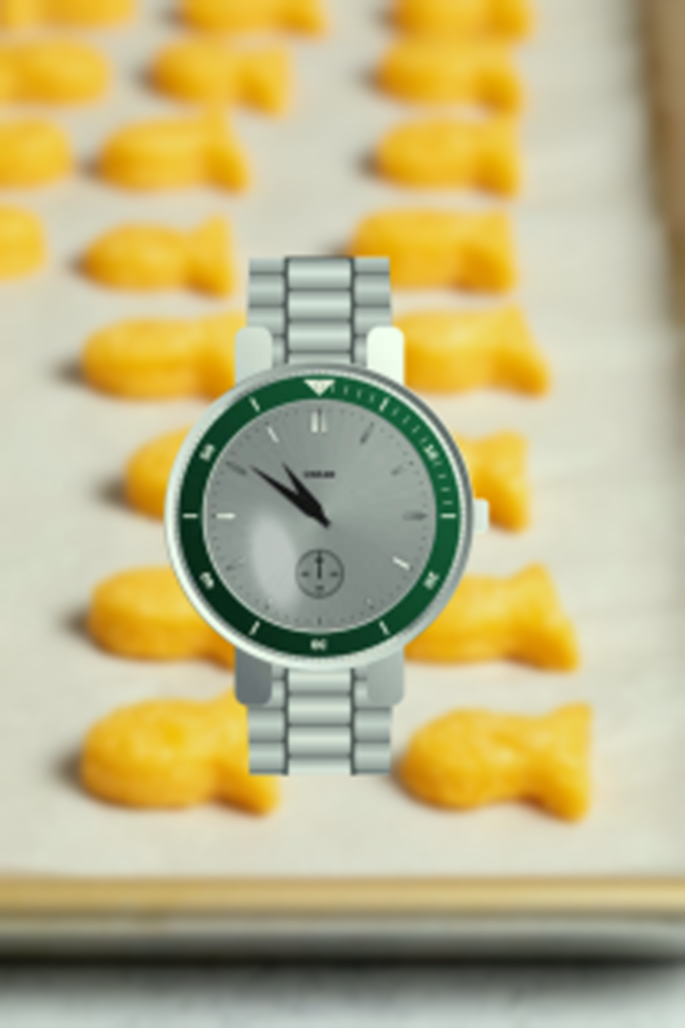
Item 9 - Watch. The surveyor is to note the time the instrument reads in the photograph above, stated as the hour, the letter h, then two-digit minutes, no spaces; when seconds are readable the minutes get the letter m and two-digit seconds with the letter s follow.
10h51
